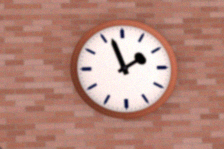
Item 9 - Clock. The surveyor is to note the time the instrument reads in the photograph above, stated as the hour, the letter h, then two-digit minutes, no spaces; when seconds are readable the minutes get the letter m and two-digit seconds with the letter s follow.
1h57
